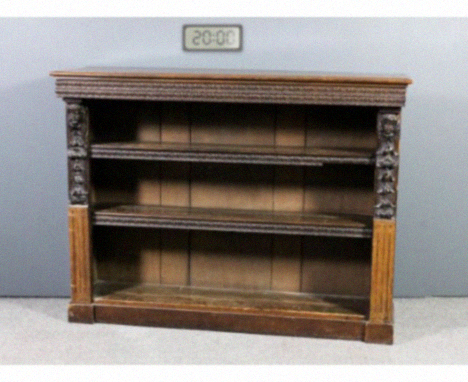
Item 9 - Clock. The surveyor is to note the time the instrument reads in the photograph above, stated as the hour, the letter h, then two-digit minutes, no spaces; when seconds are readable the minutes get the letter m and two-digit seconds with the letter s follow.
20h00
